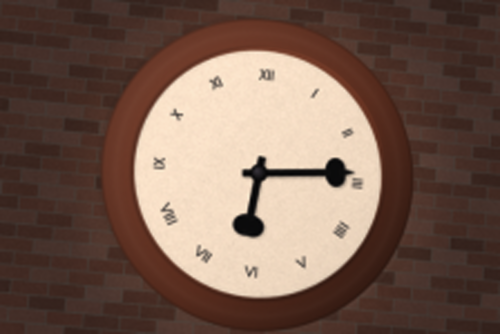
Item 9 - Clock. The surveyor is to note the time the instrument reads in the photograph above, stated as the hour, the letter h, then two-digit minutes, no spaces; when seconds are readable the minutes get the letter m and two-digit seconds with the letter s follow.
6h14
